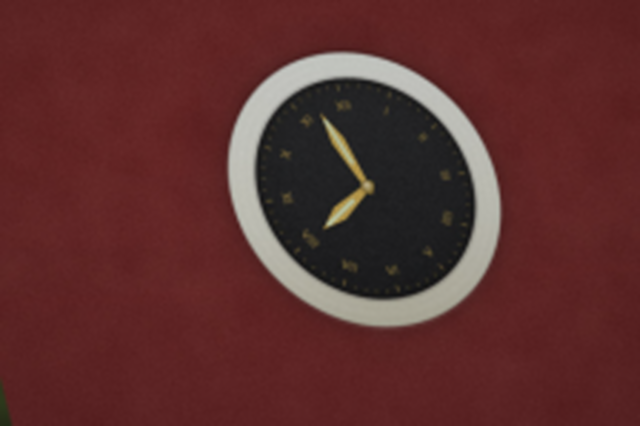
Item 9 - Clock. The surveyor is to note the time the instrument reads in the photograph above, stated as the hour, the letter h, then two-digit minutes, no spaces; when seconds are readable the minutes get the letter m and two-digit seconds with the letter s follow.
7h57
